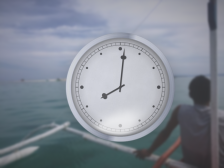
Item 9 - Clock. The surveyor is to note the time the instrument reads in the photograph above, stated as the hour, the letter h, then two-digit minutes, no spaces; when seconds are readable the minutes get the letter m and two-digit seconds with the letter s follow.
8h01
